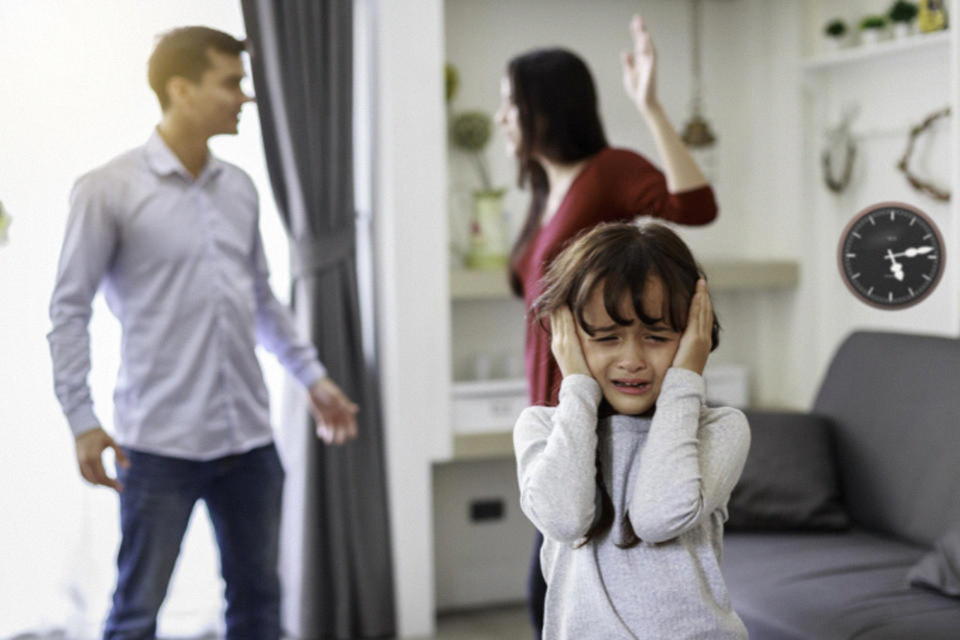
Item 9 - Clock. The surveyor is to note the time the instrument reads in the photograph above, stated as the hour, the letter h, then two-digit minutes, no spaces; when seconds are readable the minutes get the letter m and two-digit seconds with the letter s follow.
5h13
